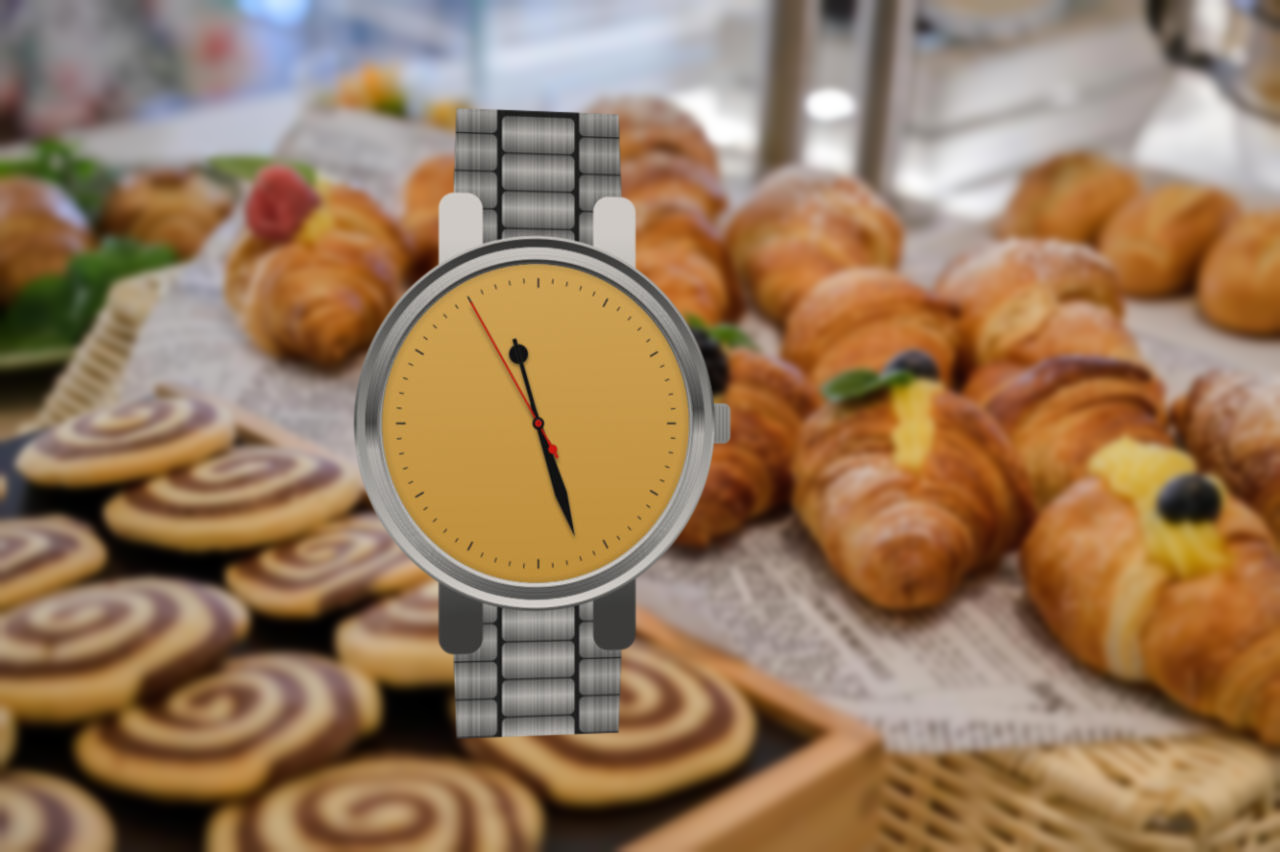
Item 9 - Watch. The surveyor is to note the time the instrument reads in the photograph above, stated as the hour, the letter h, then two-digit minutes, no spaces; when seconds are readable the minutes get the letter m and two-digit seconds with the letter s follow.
11h26m55s
